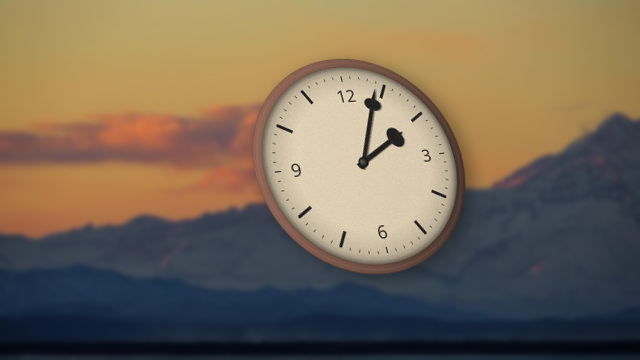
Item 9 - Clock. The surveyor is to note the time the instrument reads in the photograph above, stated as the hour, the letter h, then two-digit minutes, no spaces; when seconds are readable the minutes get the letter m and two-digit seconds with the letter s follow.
2h04
